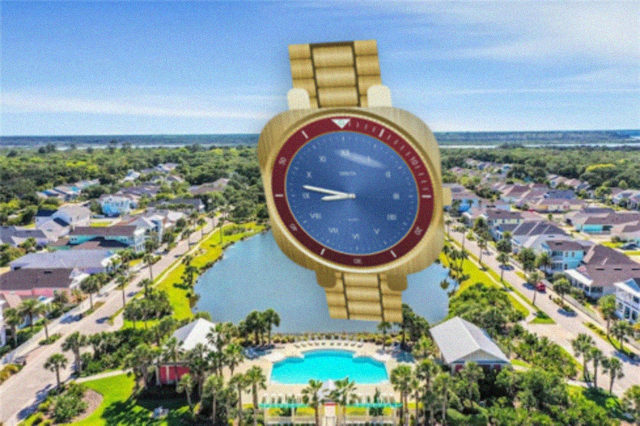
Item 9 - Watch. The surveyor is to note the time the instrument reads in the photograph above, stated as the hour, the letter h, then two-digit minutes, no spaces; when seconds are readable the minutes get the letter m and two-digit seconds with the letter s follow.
8h47
